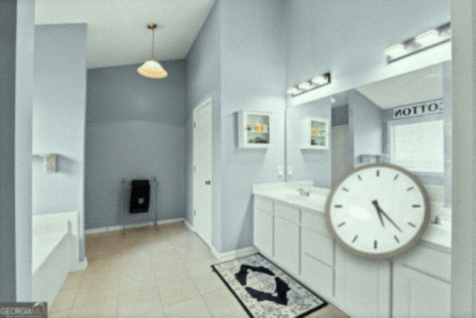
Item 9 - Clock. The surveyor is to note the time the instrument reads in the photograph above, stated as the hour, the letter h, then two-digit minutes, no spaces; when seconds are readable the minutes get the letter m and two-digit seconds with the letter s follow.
5h23
